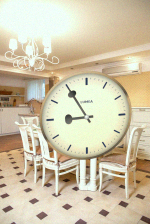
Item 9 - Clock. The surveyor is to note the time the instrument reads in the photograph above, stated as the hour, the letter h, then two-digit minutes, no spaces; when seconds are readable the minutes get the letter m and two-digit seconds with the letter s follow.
8h55
